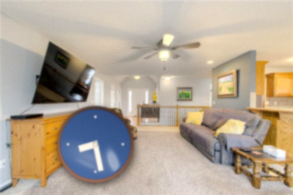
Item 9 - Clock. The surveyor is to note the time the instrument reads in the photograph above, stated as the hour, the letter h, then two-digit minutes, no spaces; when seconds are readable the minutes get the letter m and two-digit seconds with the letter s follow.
8h28
